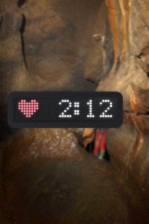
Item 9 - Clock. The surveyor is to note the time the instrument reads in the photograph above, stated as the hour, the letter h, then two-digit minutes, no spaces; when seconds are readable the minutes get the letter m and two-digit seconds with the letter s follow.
2h12
